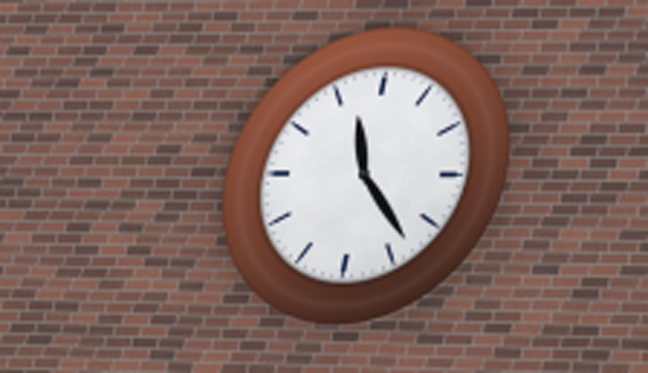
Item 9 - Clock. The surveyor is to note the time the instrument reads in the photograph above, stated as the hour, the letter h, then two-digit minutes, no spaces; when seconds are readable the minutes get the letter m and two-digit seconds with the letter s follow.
11h23
